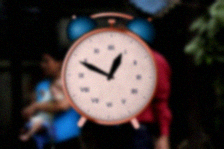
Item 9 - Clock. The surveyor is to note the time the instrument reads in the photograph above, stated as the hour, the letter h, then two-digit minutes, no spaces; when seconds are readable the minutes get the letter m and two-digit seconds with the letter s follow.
12h49
